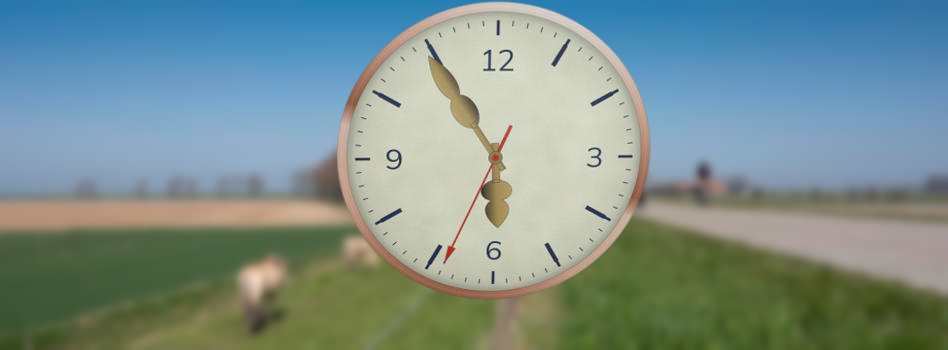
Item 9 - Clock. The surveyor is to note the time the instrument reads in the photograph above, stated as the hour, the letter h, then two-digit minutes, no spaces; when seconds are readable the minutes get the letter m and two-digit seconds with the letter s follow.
5h54m34s
